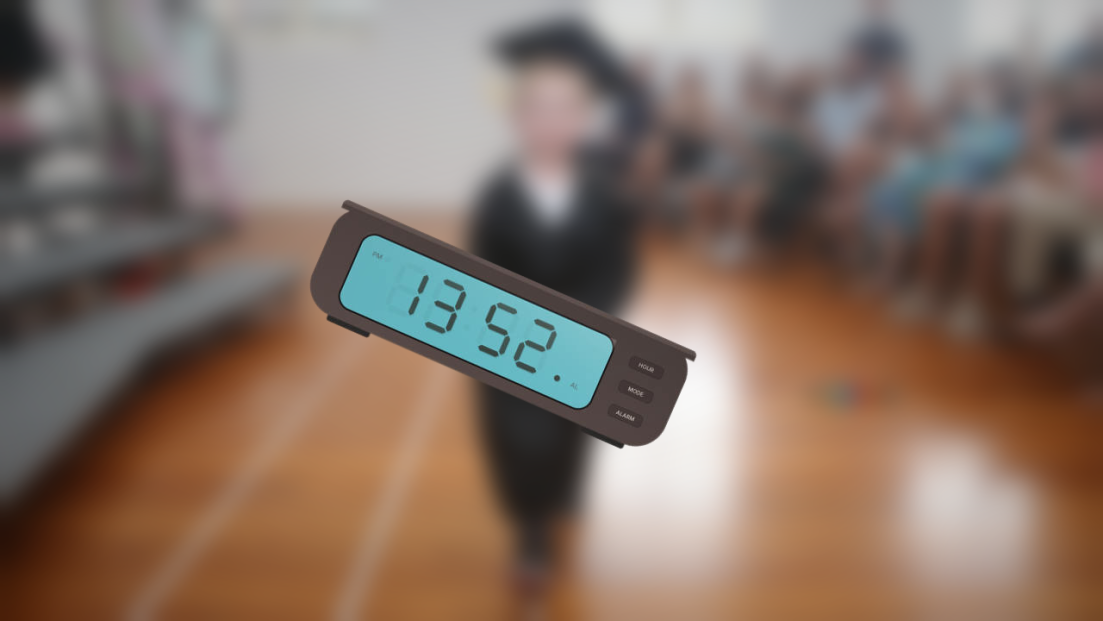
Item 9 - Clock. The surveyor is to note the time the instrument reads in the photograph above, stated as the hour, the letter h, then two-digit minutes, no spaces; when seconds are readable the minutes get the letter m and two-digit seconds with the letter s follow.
13h52
